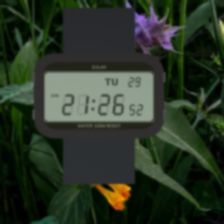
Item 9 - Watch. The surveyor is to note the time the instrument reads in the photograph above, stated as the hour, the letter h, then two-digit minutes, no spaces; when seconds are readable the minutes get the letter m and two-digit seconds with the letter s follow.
21h26m52s
